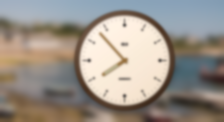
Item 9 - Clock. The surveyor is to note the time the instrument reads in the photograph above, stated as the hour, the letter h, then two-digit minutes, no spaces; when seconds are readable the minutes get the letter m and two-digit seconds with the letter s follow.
7h53
